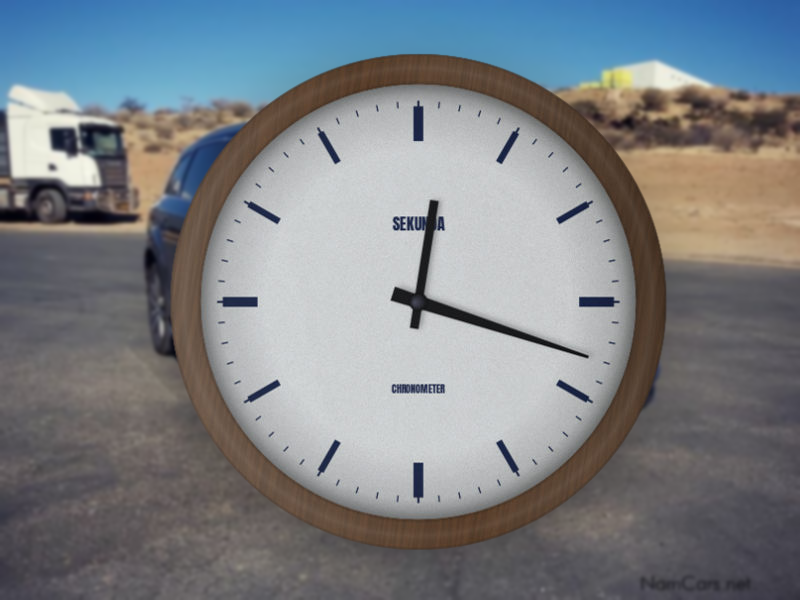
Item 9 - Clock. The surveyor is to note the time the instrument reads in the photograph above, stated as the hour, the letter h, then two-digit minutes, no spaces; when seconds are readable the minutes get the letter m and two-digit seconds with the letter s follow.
12h18
